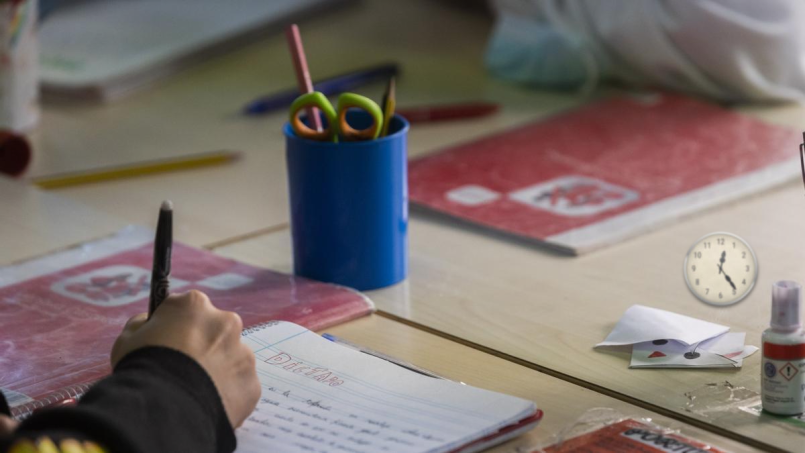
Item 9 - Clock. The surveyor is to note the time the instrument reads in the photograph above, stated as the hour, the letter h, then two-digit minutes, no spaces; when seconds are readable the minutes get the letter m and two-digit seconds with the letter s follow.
12h24
